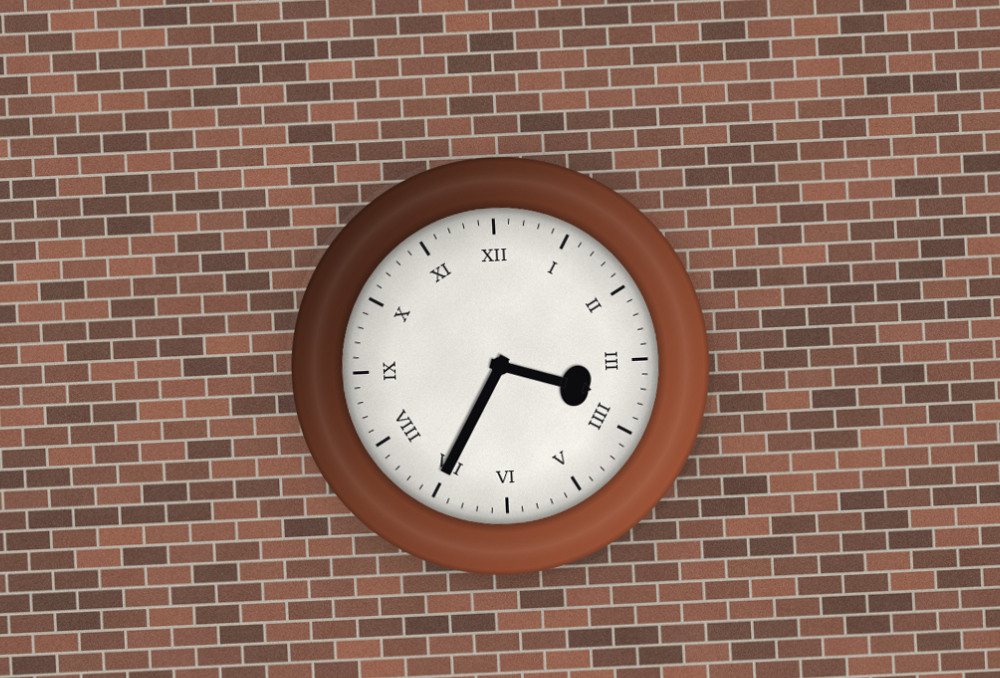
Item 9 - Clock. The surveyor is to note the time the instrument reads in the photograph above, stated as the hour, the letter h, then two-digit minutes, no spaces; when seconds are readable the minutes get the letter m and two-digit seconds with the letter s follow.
3h35
